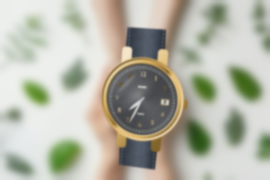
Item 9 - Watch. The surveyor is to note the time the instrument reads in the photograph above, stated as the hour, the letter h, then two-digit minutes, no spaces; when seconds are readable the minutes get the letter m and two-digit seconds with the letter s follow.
7h34
